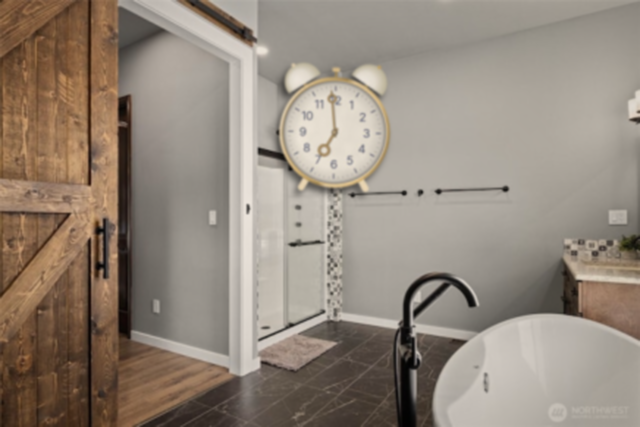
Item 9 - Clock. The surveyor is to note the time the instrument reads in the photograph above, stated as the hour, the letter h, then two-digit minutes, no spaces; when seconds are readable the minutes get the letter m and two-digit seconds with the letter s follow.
6h59
